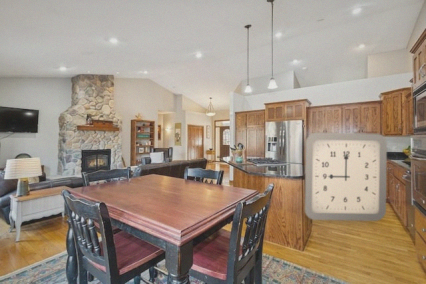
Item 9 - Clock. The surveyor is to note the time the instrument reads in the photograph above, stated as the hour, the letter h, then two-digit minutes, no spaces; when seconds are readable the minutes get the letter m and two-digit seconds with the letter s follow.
9h00
